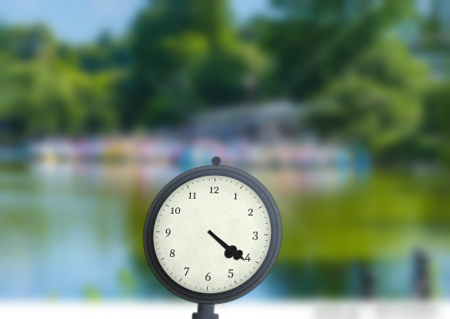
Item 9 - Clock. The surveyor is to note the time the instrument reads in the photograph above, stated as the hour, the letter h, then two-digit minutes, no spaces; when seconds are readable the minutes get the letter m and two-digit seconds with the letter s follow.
4h21
